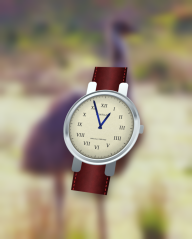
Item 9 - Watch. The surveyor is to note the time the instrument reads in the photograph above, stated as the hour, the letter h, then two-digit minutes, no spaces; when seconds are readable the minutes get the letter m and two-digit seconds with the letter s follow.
12h56
